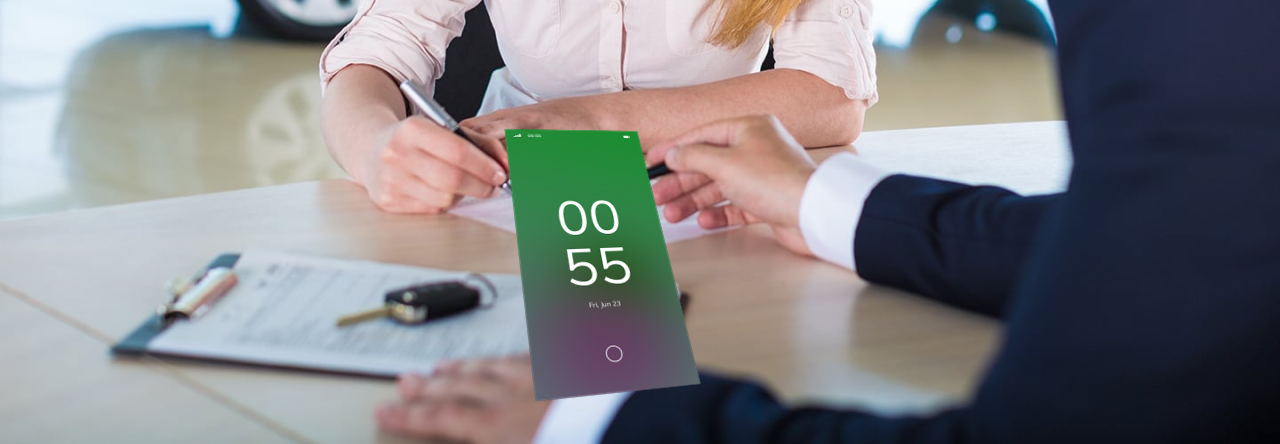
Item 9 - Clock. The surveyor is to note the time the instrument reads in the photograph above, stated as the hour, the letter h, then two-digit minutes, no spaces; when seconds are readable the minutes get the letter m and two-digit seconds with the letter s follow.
0h55
